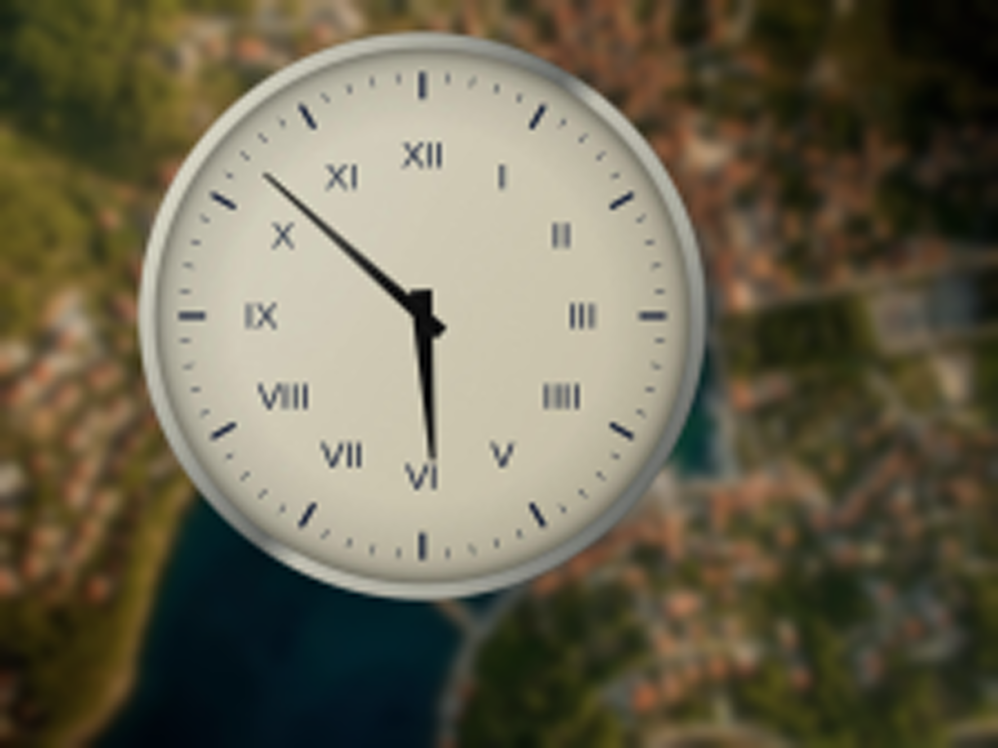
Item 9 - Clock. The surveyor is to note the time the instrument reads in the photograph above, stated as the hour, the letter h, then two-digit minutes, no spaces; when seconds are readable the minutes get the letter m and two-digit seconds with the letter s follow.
5h52
